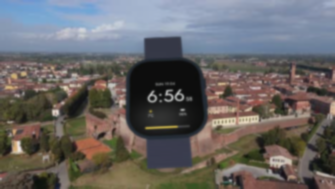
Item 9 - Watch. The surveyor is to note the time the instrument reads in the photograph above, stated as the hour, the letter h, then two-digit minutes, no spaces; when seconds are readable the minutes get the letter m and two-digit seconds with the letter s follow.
6h56
